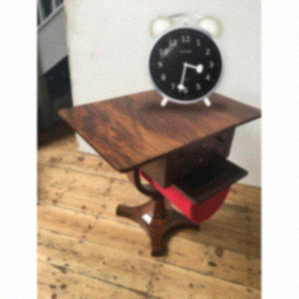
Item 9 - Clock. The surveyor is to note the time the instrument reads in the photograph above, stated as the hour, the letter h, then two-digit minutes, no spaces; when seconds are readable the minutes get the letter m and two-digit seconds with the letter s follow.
3h32
